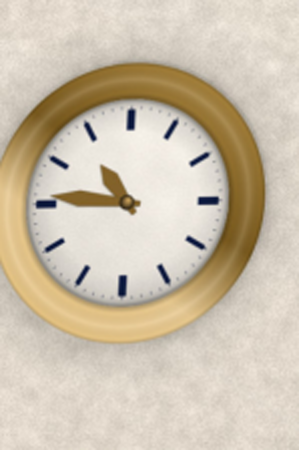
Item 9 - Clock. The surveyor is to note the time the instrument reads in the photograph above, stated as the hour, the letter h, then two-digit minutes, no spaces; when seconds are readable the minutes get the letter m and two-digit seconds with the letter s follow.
10h46
